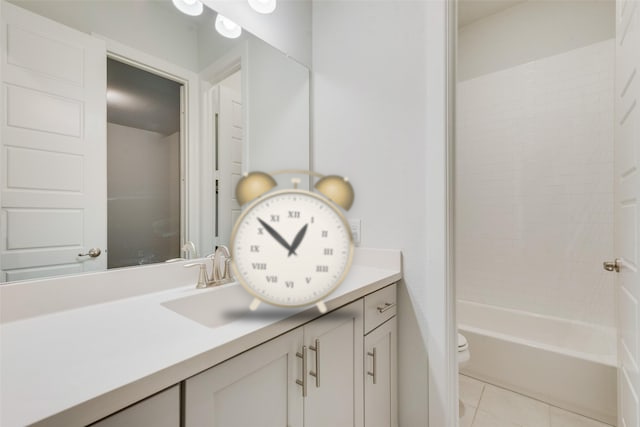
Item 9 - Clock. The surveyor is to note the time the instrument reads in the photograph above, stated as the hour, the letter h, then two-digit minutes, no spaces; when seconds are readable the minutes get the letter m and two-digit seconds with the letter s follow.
12h52
